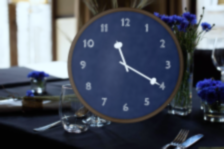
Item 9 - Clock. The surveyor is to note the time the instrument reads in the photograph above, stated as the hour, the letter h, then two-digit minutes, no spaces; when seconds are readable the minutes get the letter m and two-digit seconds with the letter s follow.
11h20
